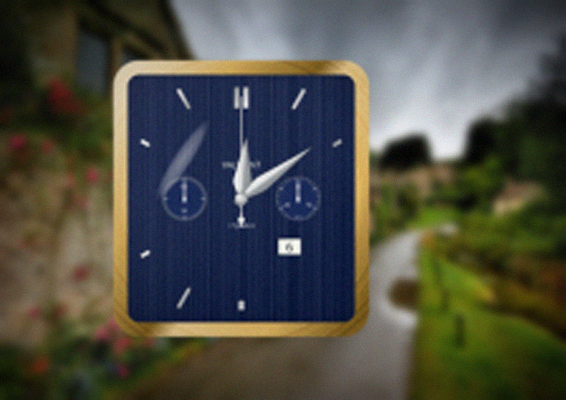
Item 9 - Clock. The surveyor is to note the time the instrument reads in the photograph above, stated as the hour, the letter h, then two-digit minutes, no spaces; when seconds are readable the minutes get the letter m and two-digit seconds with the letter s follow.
12h09
